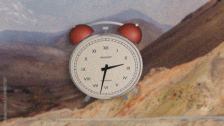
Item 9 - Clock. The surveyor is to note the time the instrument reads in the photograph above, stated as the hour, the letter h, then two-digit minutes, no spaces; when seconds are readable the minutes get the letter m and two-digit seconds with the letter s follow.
2h32
